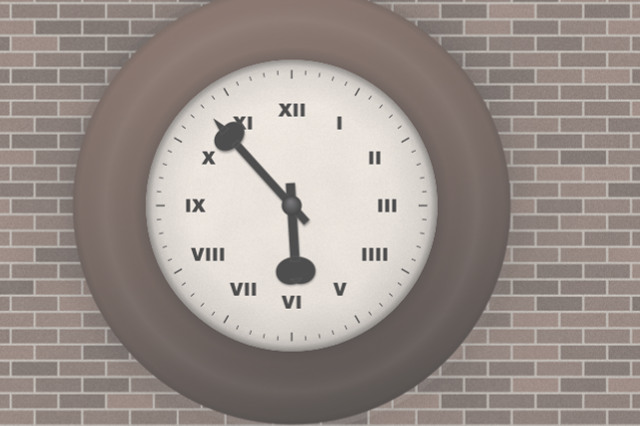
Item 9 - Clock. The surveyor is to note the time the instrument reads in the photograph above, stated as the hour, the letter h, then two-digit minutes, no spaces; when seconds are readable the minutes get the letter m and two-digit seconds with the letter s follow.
5h53
